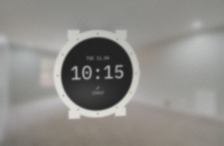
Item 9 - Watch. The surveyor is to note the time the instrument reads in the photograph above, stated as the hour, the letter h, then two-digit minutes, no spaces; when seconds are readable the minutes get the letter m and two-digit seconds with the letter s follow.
10h15
